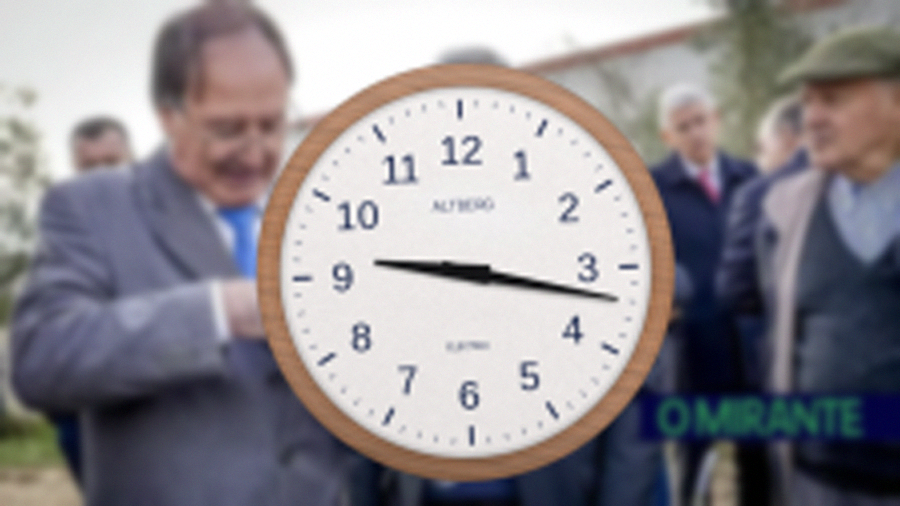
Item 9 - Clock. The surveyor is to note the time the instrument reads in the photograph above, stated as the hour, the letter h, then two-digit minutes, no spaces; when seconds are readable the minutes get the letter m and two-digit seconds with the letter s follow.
9h17
